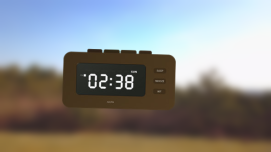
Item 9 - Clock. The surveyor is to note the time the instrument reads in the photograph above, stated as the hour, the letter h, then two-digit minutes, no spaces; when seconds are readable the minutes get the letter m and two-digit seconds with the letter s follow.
2h38
